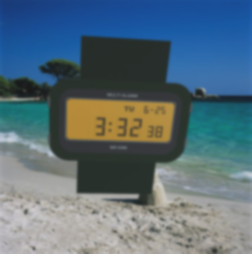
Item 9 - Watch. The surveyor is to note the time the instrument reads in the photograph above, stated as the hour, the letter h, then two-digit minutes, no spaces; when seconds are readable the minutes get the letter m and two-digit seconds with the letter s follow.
3h32m38s
